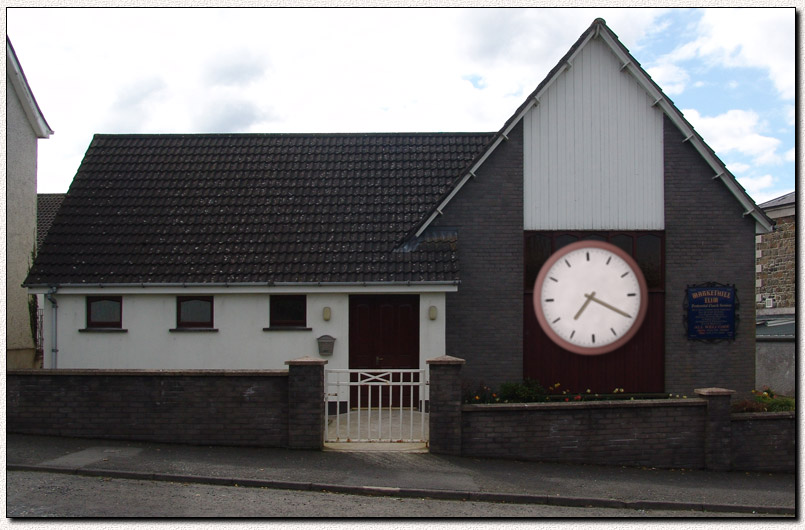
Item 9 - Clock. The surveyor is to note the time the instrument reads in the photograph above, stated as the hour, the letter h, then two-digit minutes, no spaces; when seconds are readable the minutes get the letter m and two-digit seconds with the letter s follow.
7h20
